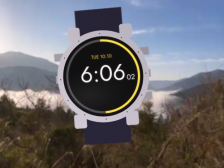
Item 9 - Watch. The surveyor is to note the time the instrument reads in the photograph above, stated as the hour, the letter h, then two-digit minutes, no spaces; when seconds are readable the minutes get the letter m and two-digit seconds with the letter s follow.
6h06m02s
